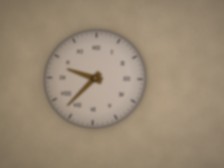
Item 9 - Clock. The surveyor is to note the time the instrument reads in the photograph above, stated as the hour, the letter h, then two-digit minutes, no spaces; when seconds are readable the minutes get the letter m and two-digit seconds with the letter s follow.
9h37
